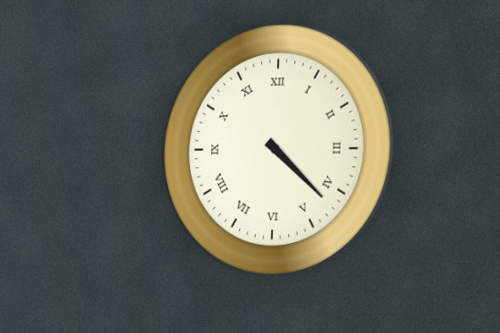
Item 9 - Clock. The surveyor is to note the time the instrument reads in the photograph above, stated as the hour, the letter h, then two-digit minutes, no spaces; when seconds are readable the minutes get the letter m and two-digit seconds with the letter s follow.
4h22
